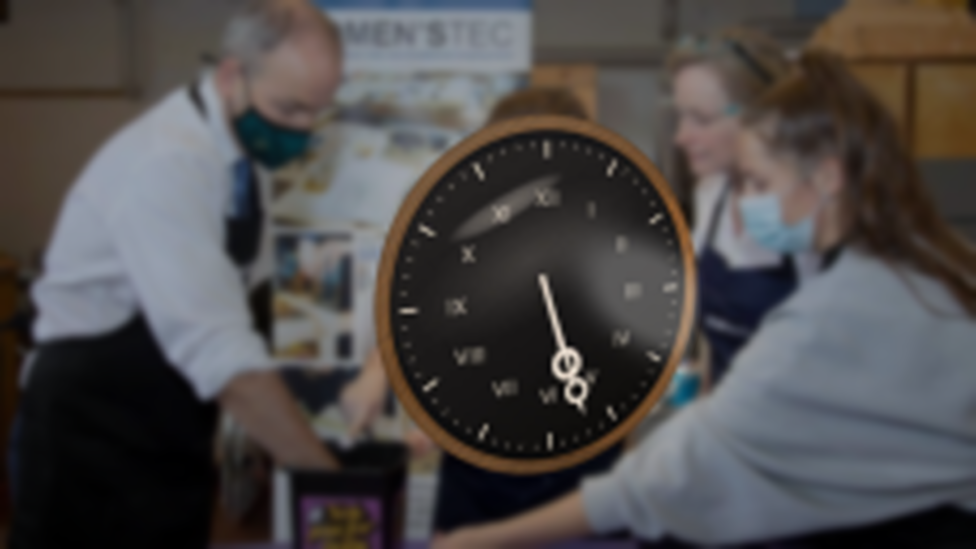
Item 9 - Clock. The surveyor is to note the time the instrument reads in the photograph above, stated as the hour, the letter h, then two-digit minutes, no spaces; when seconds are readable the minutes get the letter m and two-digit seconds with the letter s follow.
5h27
